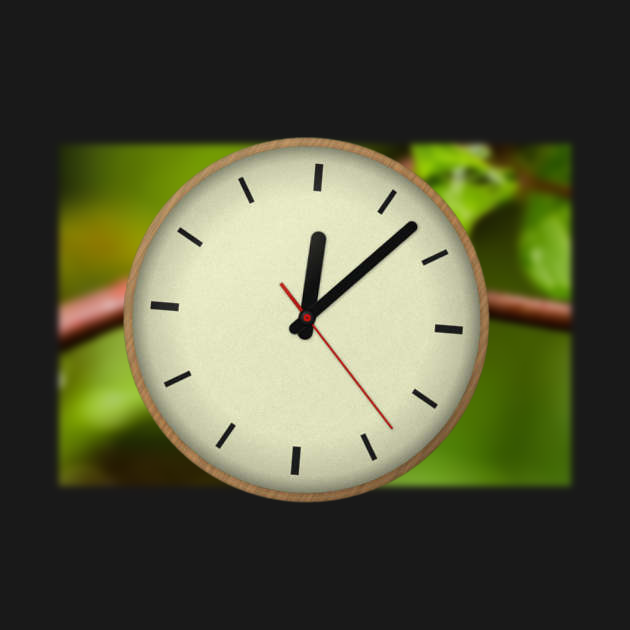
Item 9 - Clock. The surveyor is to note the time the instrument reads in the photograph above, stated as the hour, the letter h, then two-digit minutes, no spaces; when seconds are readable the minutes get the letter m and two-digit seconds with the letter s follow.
12h07m23s
